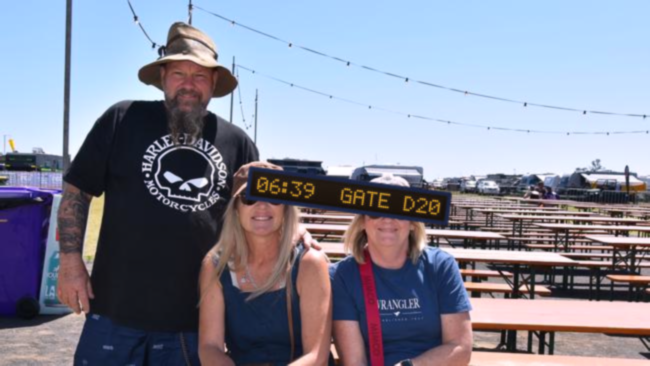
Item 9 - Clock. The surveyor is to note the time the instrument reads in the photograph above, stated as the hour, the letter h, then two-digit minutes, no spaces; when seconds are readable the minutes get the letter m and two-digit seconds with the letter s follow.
6h39
